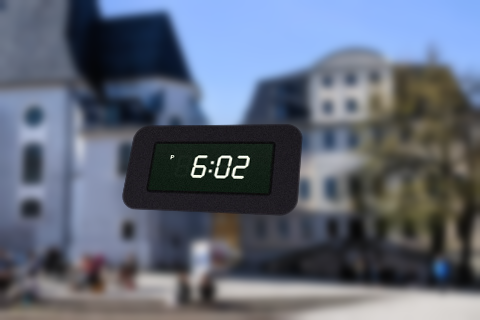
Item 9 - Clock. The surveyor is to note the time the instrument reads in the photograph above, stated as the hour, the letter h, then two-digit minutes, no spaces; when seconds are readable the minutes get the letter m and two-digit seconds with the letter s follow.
6h02
